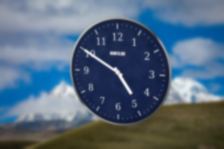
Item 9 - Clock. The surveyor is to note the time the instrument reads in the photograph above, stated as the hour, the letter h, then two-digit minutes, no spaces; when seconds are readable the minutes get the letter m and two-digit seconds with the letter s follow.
4h50
